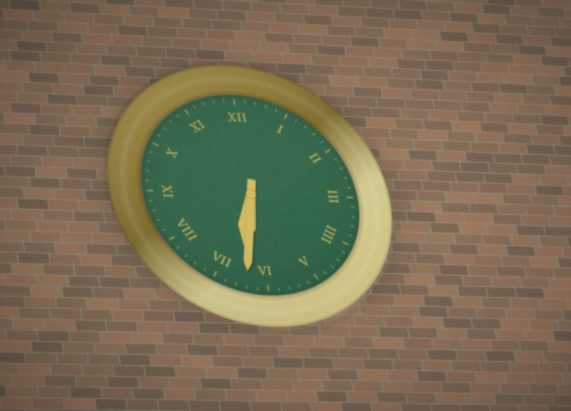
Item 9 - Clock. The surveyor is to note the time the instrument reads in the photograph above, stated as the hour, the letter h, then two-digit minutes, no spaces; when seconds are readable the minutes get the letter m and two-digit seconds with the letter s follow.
6h32
